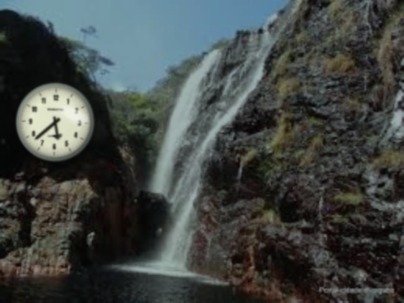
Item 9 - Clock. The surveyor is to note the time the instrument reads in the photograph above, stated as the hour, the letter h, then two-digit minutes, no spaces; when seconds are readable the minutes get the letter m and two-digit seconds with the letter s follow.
5h38
